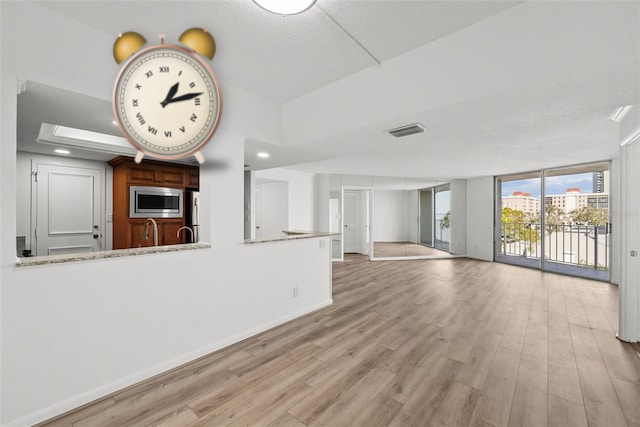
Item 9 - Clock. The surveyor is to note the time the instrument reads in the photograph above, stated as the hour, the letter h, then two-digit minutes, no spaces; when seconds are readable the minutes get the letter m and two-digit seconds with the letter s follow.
1h13
